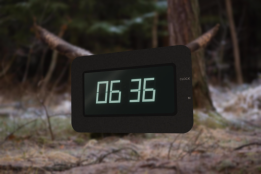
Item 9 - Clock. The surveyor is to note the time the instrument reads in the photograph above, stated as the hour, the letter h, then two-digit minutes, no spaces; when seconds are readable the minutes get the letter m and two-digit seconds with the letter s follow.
6h36
